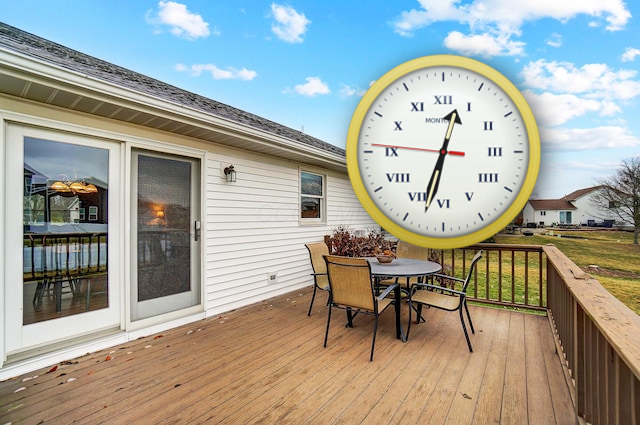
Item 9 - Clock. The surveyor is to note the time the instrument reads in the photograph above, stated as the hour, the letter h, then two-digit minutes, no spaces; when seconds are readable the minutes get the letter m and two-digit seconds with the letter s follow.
12h32m46s
